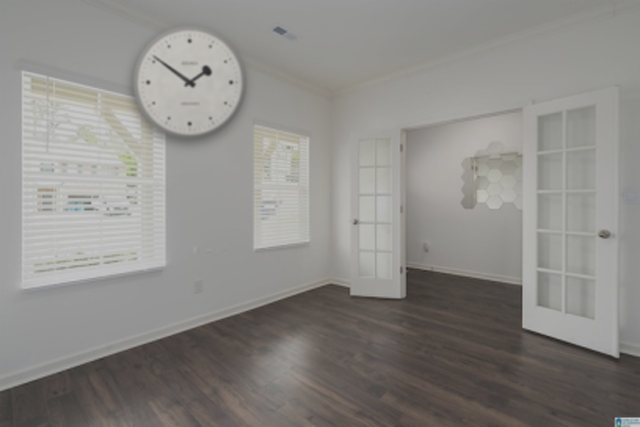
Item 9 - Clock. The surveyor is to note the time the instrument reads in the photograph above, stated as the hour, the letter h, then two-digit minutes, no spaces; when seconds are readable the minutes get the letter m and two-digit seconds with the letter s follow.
1h51
